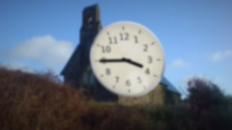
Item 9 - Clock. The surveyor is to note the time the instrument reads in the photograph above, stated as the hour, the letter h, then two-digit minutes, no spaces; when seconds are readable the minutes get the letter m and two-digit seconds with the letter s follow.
3h45
